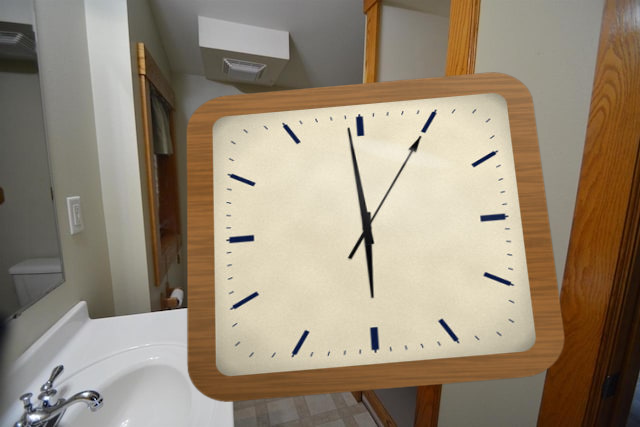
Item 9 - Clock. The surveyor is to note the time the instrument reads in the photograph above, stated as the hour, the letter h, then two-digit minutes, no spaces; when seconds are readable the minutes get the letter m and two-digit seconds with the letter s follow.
5h59m05s
